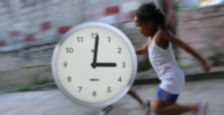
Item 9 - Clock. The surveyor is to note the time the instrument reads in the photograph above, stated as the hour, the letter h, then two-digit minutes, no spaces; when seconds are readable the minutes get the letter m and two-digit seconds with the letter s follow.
3h01
